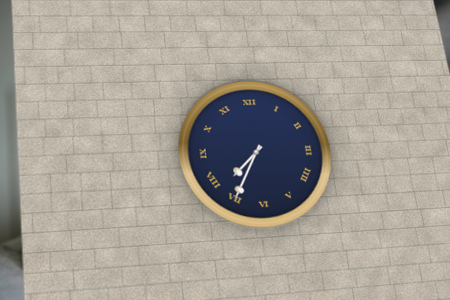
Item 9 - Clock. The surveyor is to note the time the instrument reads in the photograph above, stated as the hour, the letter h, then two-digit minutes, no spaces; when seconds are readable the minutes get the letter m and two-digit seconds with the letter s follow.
7h35
